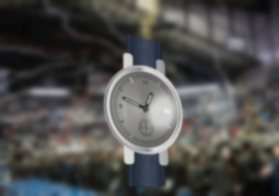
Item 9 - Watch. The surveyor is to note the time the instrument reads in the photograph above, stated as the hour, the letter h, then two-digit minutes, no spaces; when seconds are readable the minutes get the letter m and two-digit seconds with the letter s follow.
12h48
